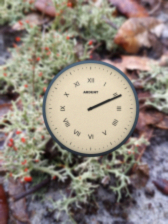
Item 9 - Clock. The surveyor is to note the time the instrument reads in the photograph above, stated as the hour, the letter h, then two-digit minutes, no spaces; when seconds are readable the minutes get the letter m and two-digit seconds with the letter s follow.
2h11
